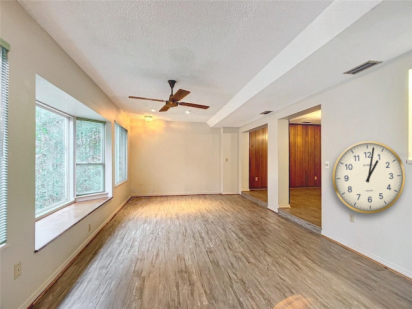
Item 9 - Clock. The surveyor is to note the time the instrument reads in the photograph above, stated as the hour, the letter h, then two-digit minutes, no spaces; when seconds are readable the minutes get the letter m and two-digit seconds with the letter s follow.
1h02
